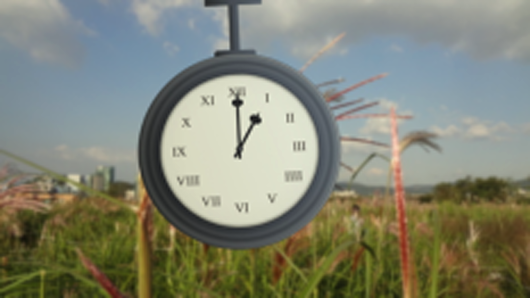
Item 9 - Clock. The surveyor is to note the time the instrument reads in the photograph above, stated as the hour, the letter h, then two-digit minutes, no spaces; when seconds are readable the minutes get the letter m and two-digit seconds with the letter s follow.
1h00
